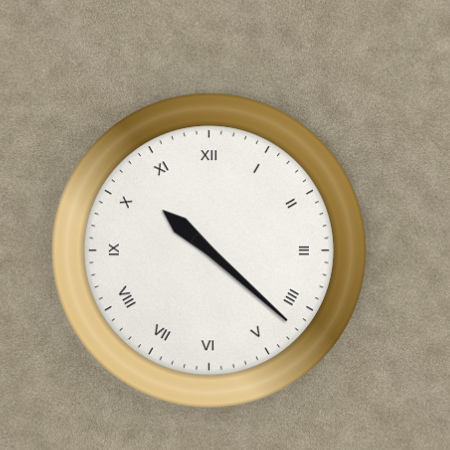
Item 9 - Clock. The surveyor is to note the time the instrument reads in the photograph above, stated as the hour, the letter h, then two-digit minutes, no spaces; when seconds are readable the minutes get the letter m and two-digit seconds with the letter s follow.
10h22
